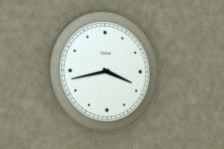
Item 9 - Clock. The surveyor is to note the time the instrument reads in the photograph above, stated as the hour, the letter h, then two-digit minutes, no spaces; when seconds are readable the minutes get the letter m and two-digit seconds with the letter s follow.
3h43
